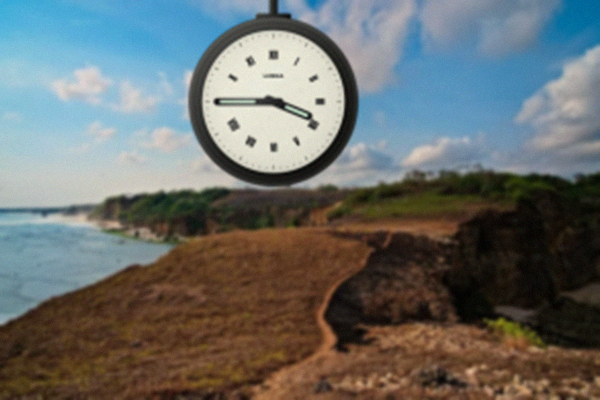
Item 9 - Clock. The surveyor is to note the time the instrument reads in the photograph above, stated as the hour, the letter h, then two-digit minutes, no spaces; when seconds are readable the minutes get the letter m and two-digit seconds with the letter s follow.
3h45
